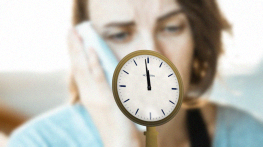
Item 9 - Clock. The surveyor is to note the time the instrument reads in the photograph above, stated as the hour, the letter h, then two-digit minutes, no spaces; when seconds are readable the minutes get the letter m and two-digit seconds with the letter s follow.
11h59
